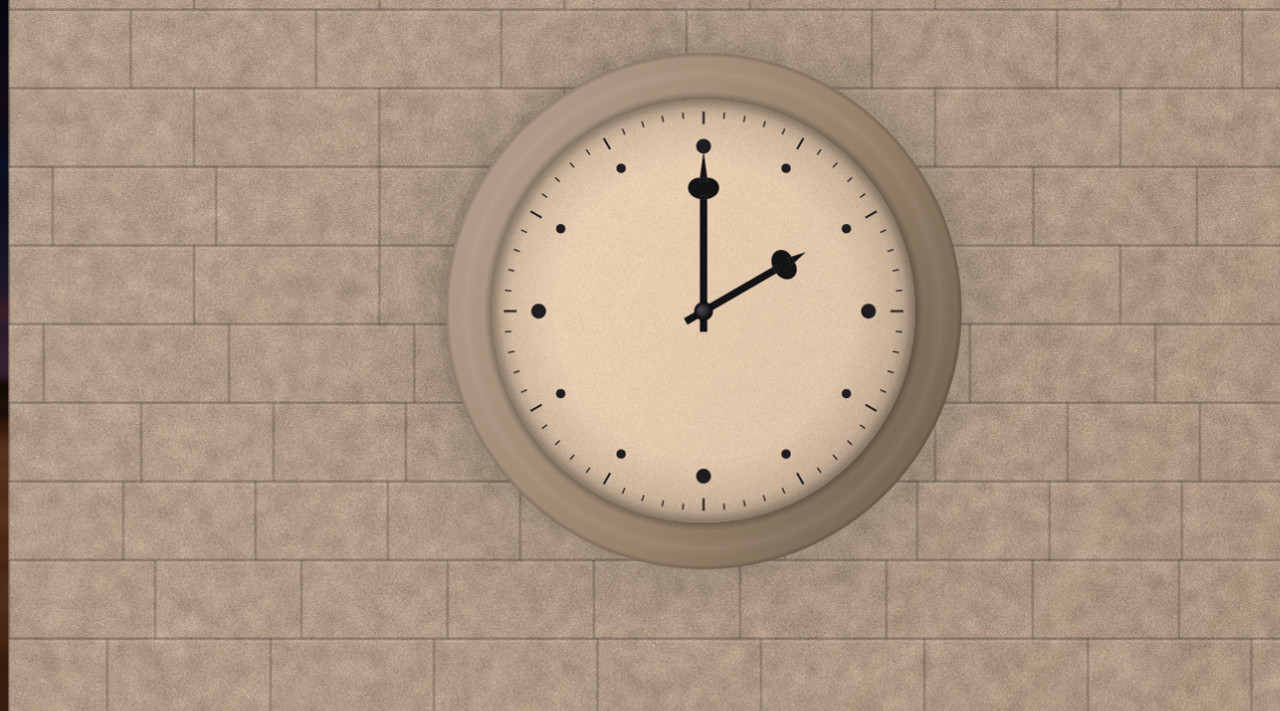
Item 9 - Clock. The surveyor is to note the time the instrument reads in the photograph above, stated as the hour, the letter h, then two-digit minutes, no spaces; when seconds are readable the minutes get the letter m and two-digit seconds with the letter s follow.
2h00
